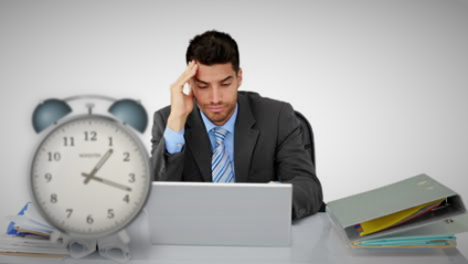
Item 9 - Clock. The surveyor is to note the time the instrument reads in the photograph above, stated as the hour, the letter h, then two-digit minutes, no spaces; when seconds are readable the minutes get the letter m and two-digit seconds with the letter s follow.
1h18
